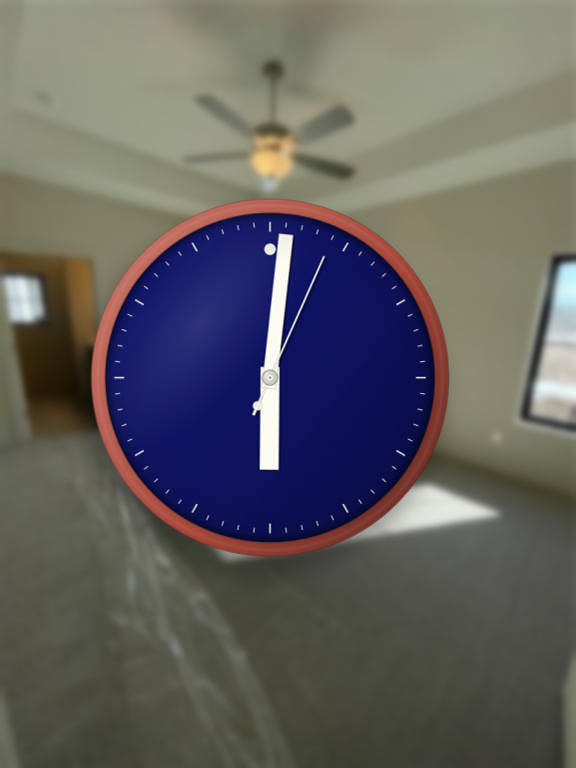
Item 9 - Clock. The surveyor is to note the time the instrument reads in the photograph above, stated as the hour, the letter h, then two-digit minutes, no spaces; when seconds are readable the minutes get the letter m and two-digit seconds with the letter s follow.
6h01m04s
